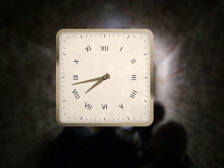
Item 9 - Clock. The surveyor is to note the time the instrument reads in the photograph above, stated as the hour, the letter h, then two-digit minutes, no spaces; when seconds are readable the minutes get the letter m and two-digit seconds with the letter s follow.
7h43
